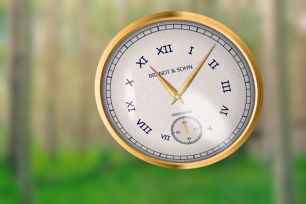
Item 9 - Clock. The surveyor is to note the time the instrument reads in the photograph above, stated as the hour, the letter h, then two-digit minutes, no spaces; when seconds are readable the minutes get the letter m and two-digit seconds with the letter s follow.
11h08
